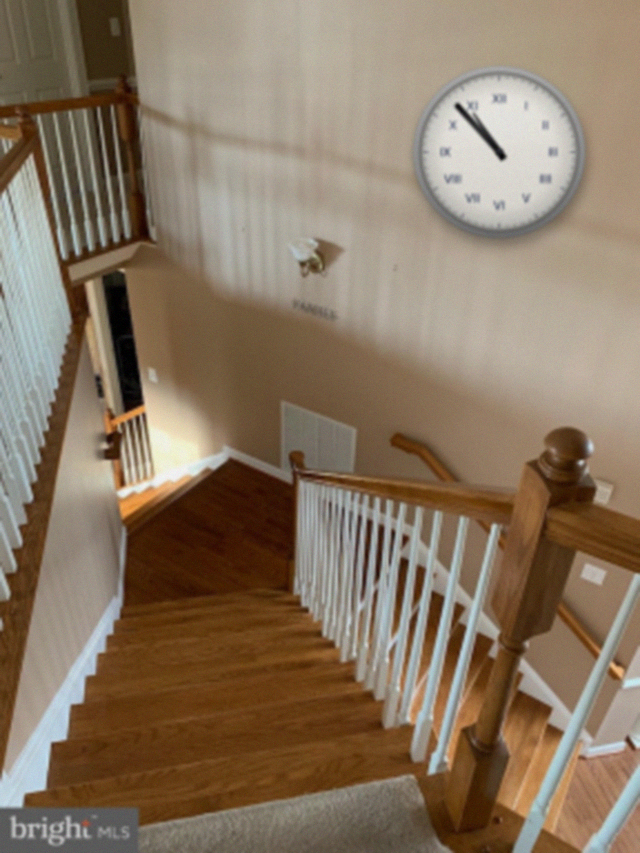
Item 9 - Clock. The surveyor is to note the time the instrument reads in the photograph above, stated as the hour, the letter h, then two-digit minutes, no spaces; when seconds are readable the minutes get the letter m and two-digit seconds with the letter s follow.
10h53
